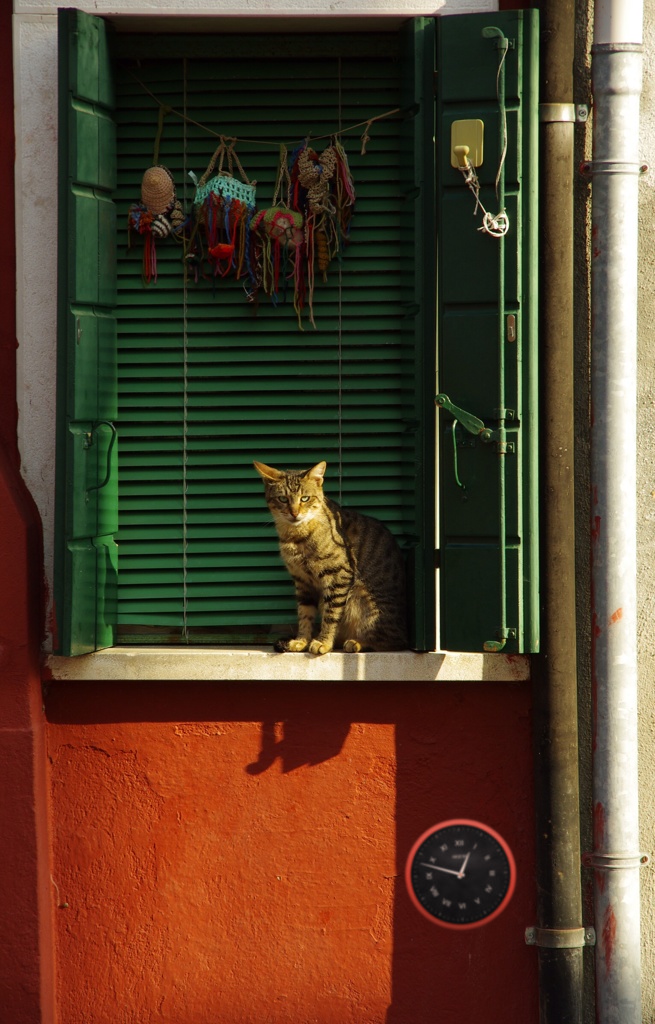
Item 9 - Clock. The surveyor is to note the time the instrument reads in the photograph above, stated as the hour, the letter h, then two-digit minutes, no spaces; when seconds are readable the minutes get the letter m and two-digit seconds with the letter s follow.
12h48
